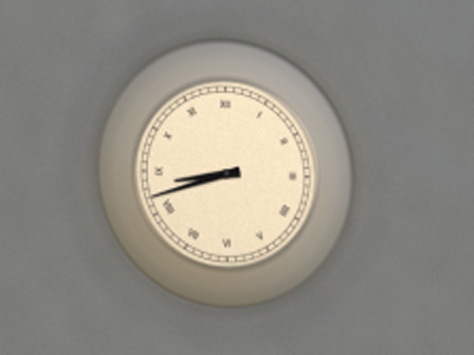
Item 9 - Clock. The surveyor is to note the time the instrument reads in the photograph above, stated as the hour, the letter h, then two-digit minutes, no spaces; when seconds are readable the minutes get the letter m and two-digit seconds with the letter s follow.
8h42
